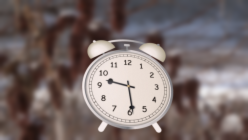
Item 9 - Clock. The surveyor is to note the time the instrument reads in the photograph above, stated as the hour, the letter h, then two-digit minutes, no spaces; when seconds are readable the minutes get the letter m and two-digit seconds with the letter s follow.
9h29
